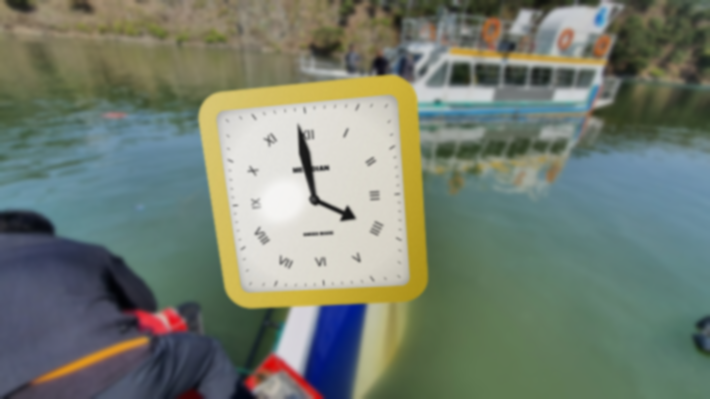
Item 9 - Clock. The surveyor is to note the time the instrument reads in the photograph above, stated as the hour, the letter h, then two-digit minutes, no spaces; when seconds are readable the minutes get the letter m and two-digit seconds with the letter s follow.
3h59
